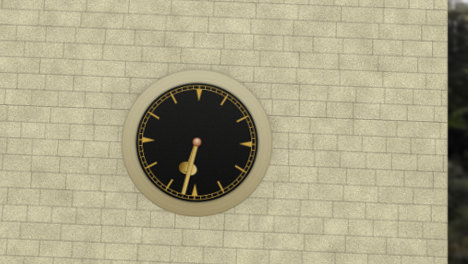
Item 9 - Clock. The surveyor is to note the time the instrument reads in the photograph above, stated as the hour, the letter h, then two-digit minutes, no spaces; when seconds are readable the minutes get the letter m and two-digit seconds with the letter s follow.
6h32
